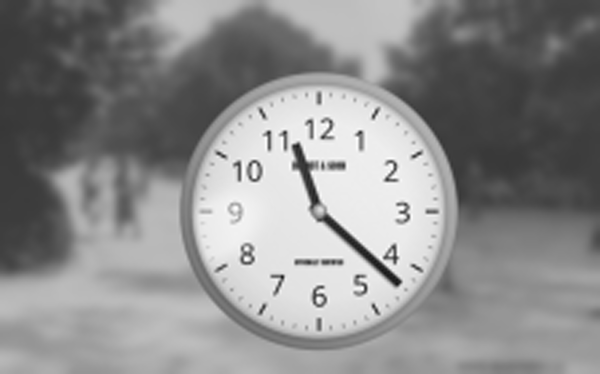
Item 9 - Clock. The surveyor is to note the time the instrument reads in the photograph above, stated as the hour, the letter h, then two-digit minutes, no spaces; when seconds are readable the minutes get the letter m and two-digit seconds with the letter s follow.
11h22
